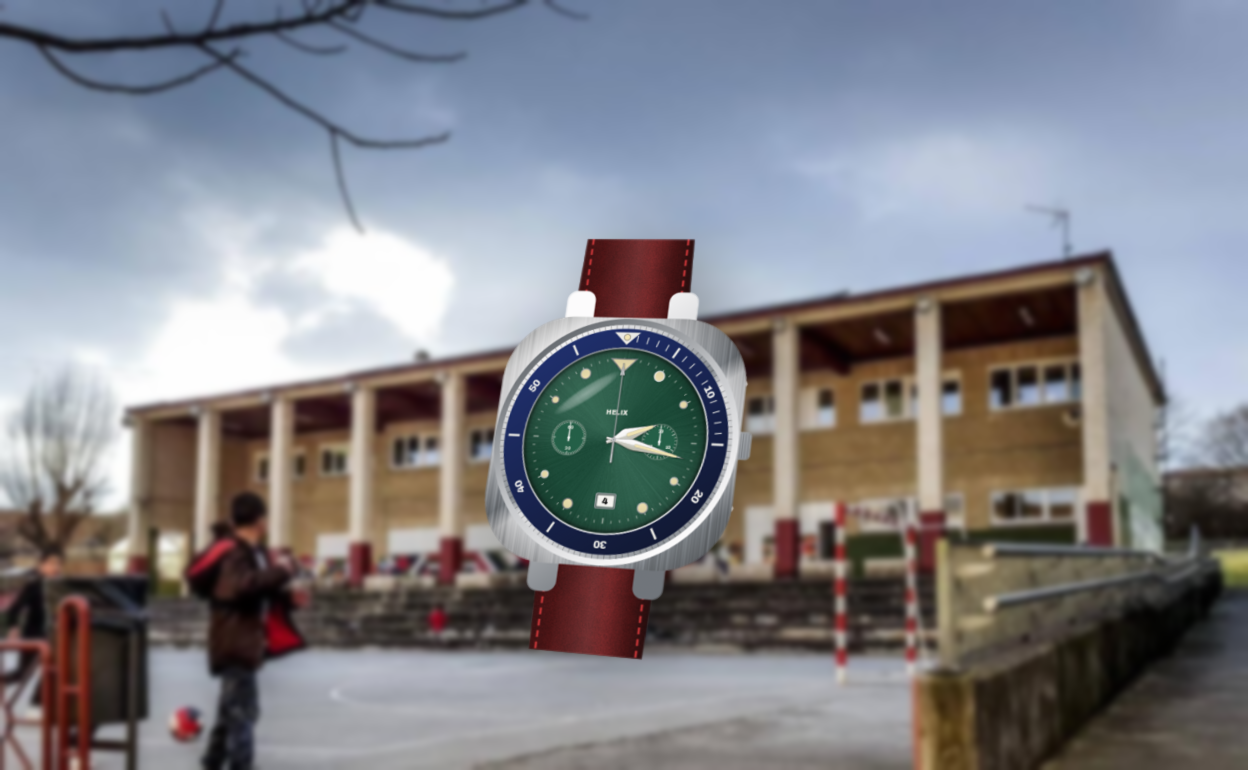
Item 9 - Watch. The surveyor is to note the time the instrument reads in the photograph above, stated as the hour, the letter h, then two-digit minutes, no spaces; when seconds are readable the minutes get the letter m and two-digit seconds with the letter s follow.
2h17
